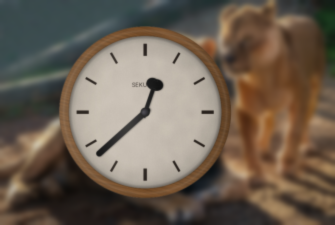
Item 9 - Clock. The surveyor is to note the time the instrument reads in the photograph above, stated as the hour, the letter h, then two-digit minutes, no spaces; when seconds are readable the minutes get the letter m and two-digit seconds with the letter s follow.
12h38
